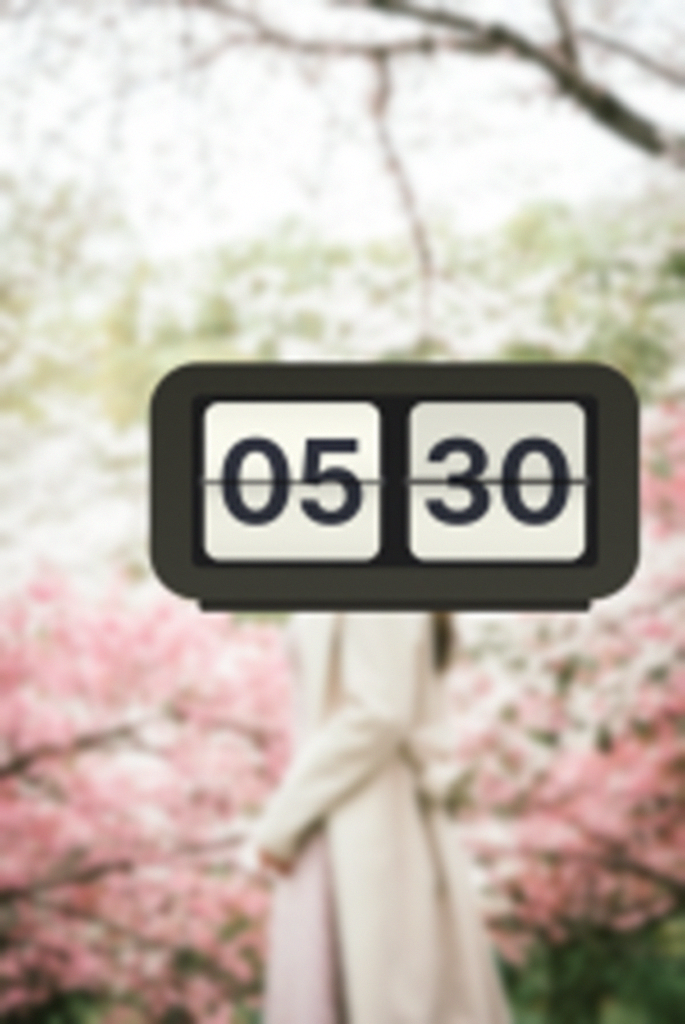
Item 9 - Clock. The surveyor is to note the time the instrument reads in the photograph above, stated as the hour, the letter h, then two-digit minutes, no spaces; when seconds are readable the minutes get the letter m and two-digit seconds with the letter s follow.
5h30
